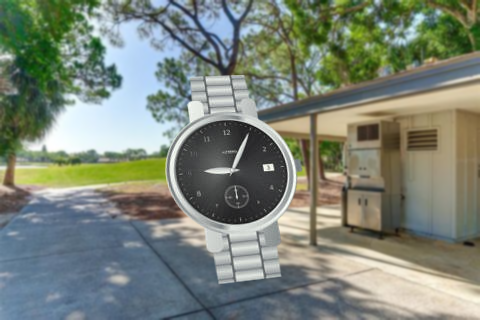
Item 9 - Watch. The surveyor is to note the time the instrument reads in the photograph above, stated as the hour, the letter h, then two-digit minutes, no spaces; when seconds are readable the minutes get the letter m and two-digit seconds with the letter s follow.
9h05
